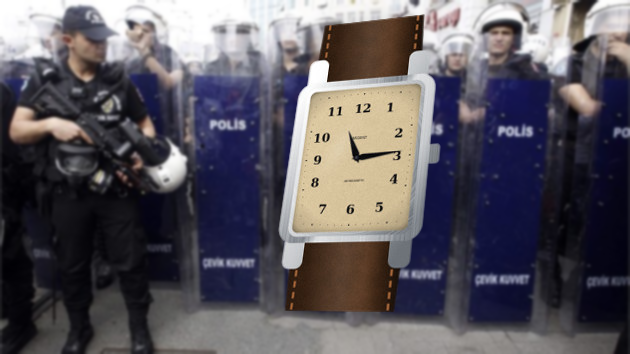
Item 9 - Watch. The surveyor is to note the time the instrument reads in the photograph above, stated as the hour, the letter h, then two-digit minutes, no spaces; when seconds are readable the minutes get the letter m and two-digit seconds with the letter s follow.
11h14
